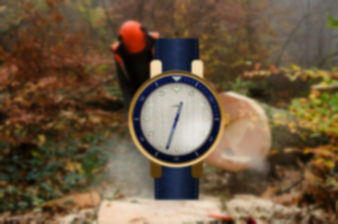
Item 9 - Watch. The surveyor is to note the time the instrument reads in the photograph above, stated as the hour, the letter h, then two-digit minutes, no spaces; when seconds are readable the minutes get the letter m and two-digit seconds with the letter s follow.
12h33
